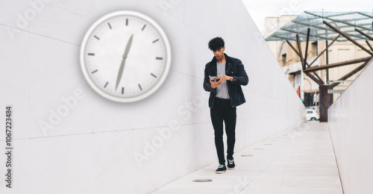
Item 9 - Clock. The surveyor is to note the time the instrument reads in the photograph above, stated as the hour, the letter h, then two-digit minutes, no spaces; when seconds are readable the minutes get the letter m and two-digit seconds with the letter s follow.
12h32
